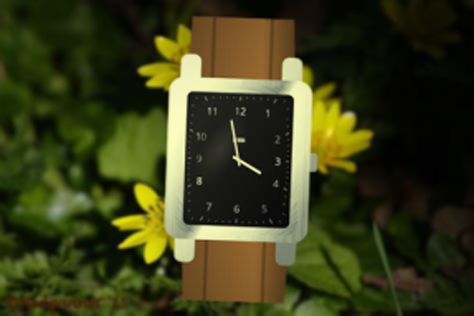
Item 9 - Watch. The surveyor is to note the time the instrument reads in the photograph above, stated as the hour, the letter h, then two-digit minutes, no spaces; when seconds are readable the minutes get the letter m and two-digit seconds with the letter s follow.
3h58
